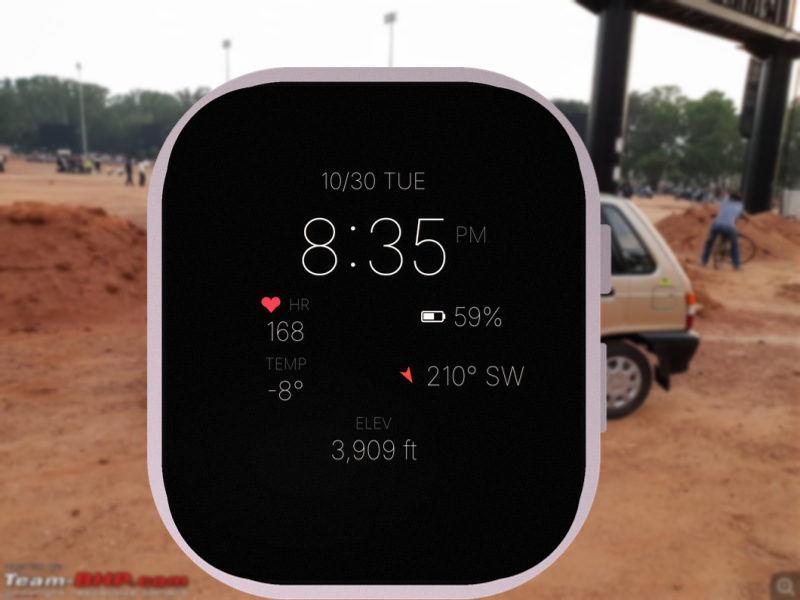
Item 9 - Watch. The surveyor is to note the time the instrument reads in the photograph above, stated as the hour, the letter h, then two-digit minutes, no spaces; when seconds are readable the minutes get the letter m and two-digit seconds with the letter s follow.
8h35
